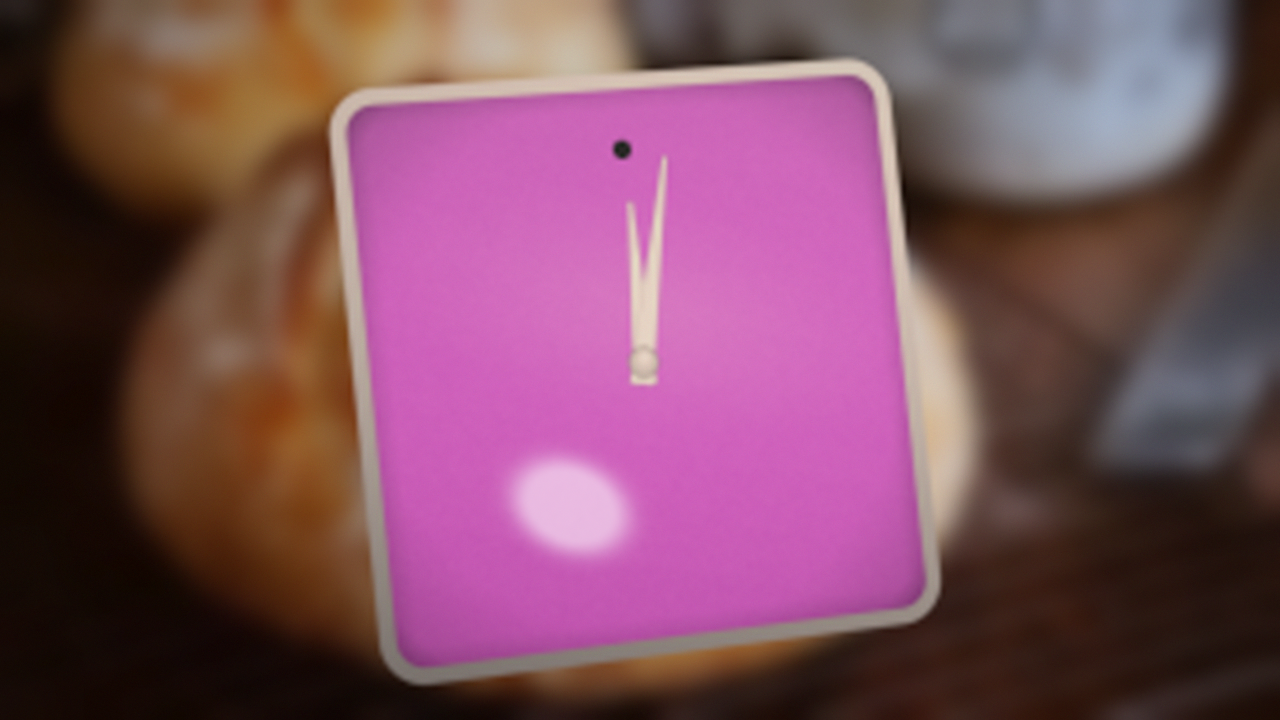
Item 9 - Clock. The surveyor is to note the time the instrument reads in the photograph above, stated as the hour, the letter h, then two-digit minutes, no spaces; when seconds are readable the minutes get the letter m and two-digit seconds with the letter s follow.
12h02
